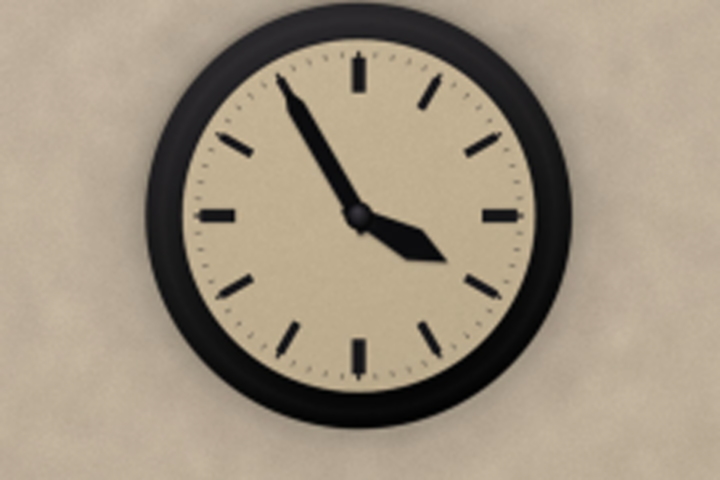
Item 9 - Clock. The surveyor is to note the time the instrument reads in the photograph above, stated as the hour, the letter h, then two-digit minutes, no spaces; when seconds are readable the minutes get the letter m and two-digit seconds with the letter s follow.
3h55
